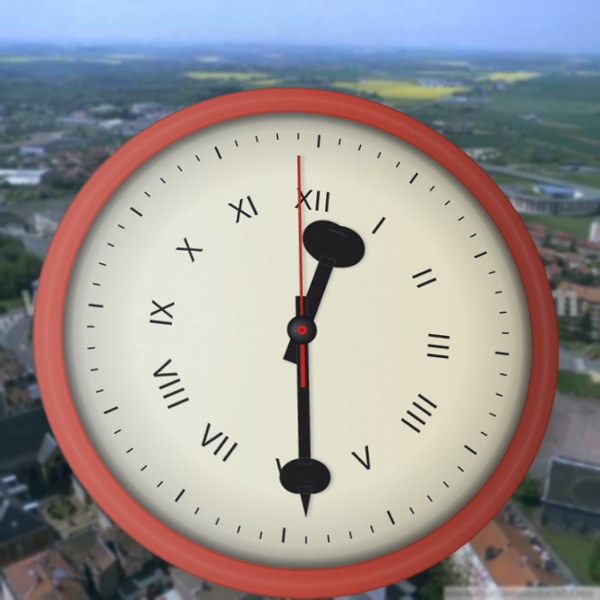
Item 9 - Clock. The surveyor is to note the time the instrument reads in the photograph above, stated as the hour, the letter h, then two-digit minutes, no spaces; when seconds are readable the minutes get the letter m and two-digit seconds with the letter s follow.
12h28m59s
